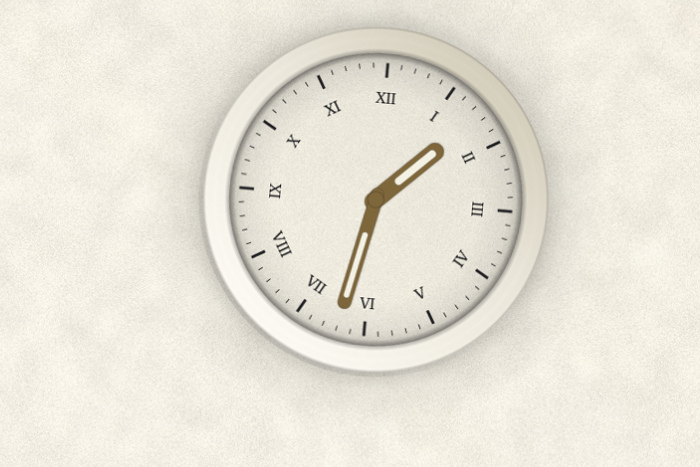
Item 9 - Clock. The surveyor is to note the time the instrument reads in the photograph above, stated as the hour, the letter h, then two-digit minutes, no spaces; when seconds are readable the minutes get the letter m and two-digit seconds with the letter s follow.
1h32
